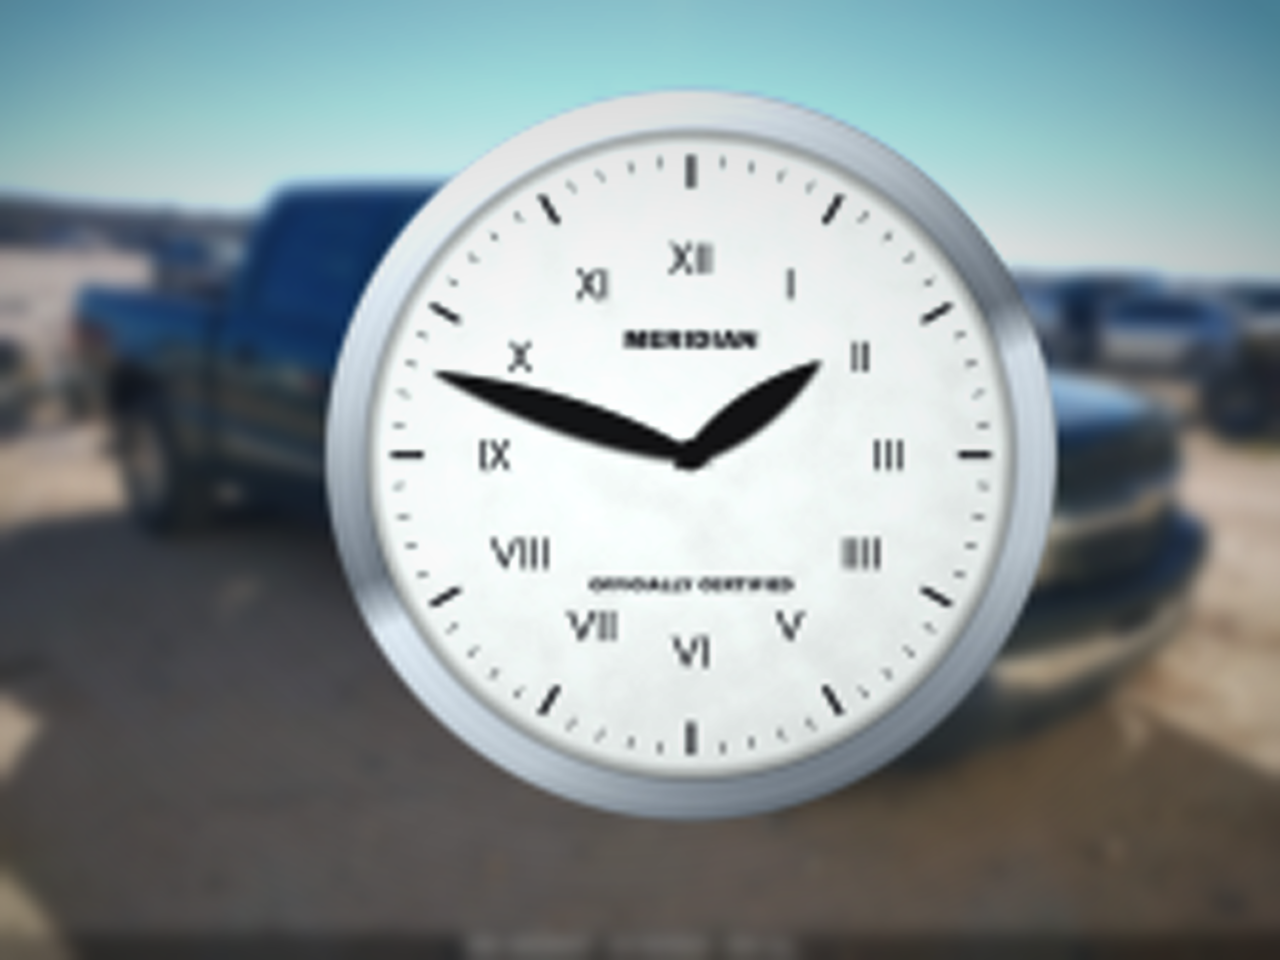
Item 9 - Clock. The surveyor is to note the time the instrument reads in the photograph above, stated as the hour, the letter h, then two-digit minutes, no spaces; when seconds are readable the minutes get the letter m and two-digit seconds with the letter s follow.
1h48
